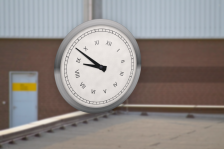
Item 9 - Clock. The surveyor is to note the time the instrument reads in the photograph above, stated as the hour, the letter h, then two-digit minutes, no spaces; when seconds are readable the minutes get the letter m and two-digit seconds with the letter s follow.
8h48
